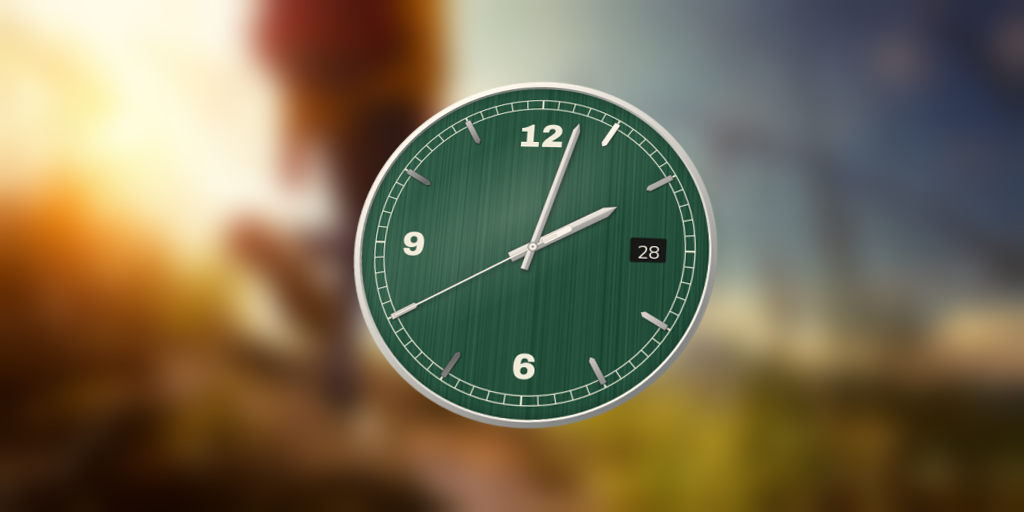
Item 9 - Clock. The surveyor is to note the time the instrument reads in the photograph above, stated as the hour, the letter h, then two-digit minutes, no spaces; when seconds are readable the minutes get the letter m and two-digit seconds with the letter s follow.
2h02m40s
